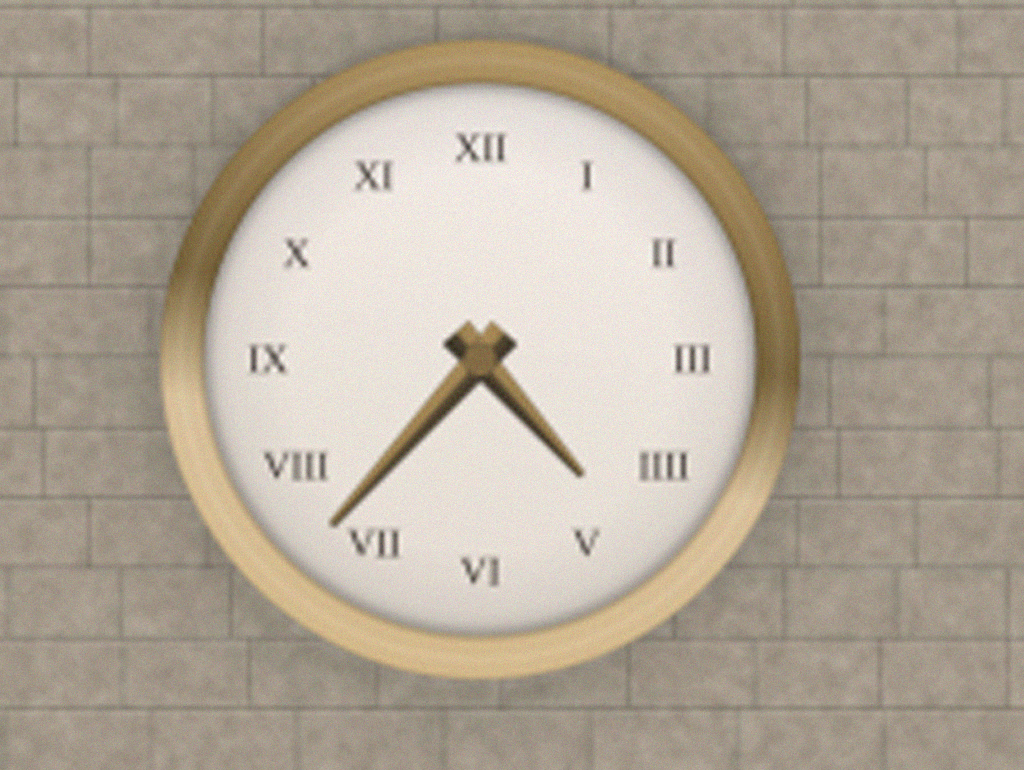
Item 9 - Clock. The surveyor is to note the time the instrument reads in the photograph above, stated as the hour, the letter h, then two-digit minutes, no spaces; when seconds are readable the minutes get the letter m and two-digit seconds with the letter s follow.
4h37
